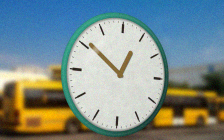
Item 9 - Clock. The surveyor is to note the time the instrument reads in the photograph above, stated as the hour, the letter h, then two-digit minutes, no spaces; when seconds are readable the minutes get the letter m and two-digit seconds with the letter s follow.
12h51
